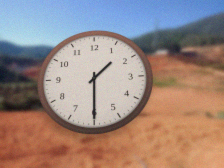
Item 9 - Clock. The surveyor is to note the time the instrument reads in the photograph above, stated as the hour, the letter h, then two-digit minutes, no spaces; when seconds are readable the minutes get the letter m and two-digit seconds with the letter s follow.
1h30
